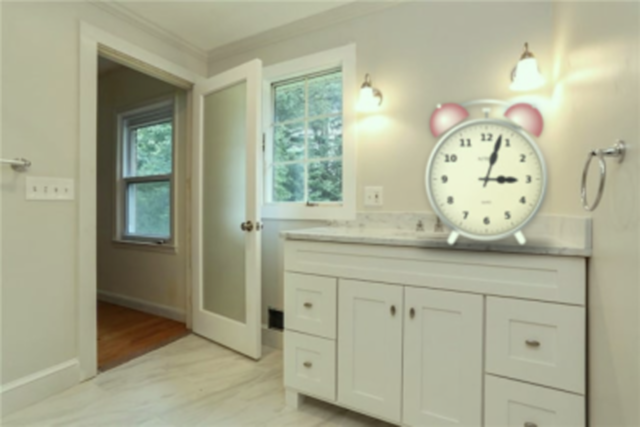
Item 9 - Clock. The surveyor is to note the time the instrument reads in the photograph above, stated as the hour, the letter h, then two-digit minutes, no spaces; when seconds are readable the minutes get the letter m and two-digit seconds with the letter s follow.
3h03
